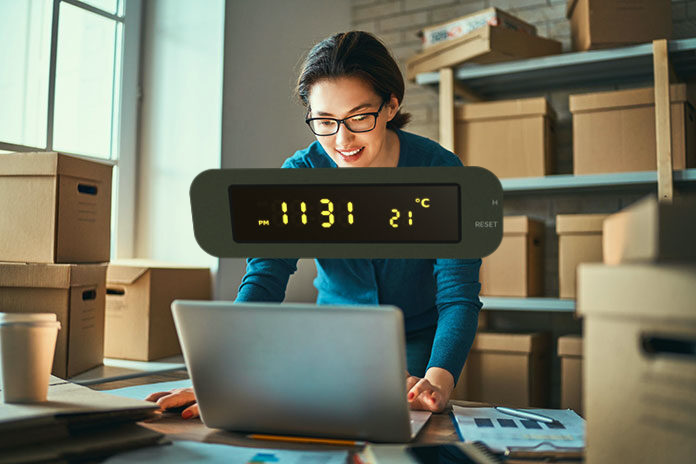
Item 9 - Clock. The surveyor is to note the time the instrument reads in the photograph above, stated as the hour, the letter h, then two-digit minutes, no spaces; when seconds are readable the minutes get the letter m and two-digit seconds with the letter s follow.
11h31
